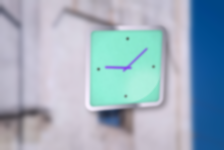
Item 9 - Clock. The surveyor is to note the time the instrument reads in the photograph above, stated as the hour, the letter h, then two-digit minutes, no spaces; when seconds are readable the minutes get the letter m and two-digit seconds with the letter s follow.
9h08
